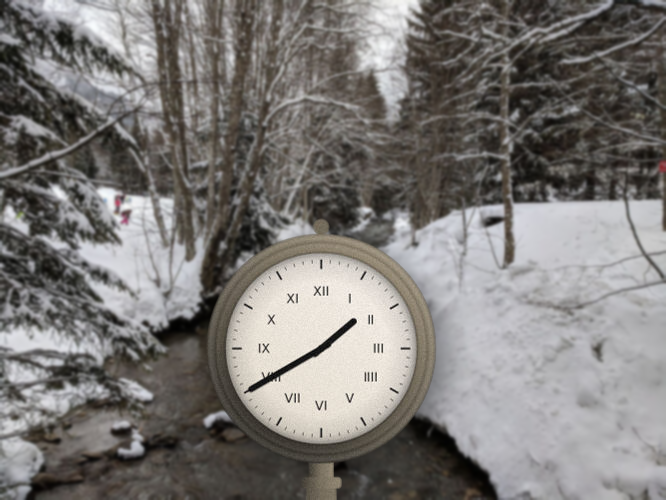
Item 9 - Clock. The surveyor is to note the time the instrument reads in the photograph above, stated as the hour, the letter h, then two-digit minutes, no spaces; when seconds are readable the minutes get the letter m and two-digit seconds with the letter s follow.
1h40
